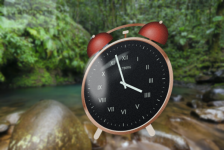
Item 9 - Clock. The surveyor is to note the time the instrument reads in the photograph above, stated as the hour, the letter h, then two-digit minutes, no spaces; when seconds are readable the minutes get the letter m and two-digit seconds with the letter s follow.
3h57
